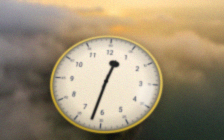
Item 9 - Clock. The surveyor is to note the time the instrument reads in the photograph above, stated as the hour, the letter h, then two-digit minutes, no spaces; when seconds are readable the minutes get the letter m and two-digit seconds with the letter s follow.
12h32
